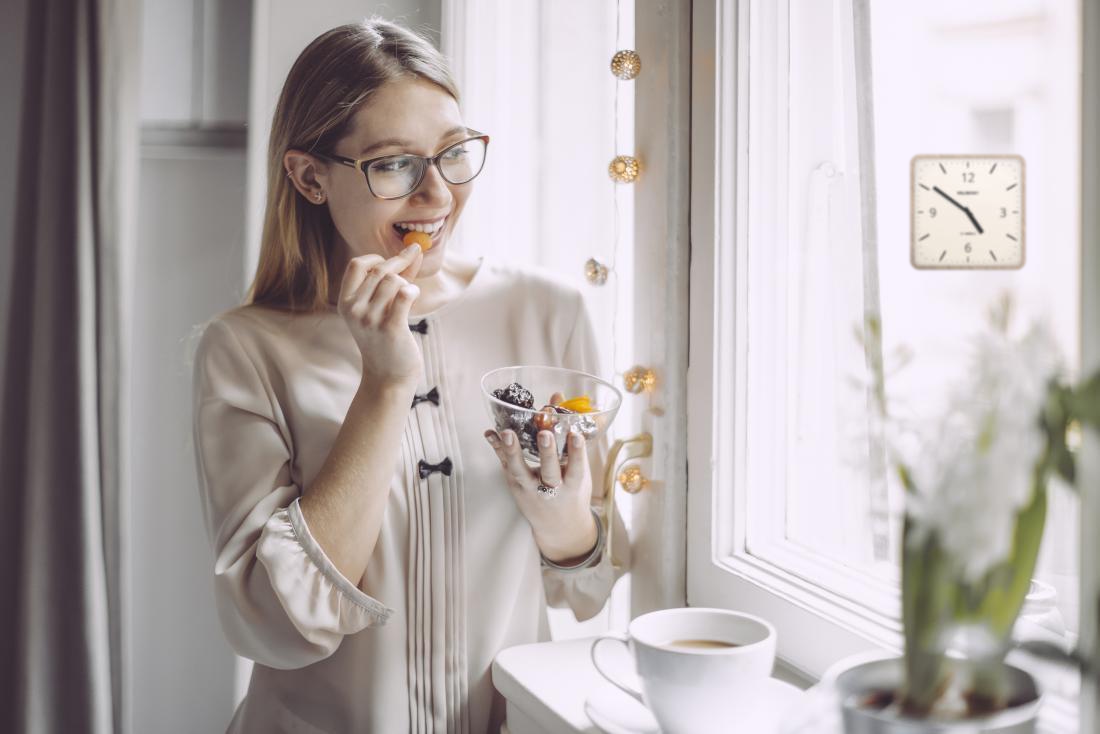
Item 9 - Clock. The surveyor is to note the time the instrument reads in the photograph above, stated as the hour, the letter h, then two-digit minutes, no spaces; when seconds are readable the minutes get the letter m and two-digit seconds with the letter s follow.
4h51
